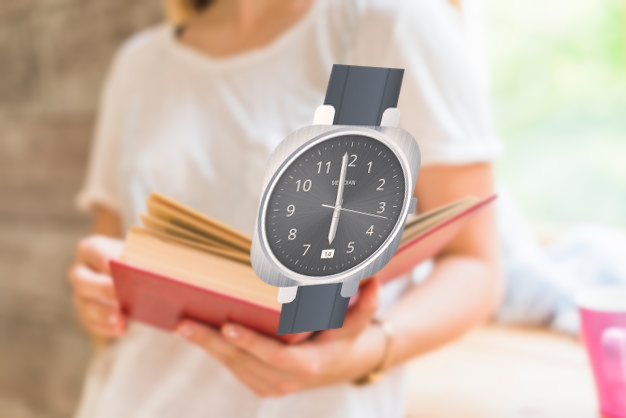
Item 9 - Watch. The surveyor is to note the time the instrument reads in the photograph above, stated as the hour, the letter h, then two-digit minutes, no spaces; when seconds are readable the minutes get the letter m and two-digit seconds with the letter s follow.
5h59m17s
